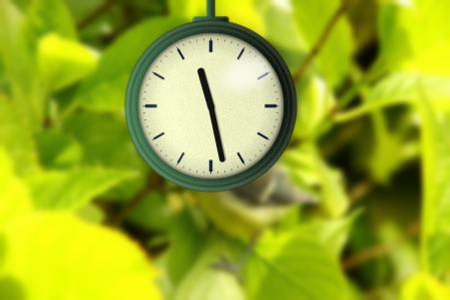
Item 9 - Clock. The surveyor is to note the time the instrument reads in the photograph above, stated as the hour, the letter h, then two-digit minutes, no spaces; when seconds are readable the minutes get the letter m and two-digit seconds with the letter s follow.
11h28
